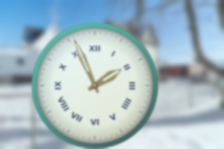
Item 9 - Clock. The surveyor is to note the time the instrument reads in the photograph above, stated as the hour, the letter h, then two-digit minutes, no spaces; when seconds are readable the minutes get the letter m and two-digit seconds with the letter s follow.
1h56
